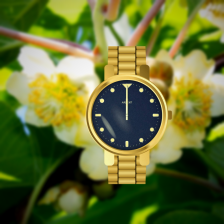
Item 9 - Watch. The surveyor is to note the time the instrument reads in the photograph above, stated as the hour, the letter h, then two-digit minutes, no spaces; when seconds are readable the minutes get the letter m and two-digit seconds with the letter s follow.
12h00
